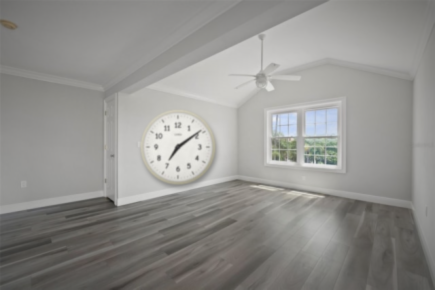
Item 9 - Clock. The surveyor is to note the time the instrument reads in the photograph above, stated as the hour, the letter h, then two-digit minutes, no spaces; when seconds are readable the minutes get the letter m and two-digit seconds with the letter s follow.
7h09
